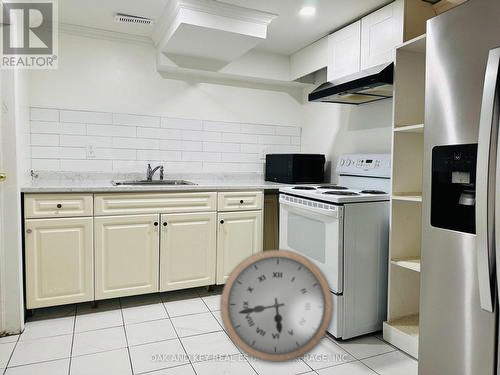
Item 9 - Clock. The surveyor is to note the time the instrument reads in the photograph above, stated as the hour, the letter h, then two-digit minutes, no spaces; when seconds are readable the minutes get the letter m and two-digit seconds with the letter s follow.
5h43
